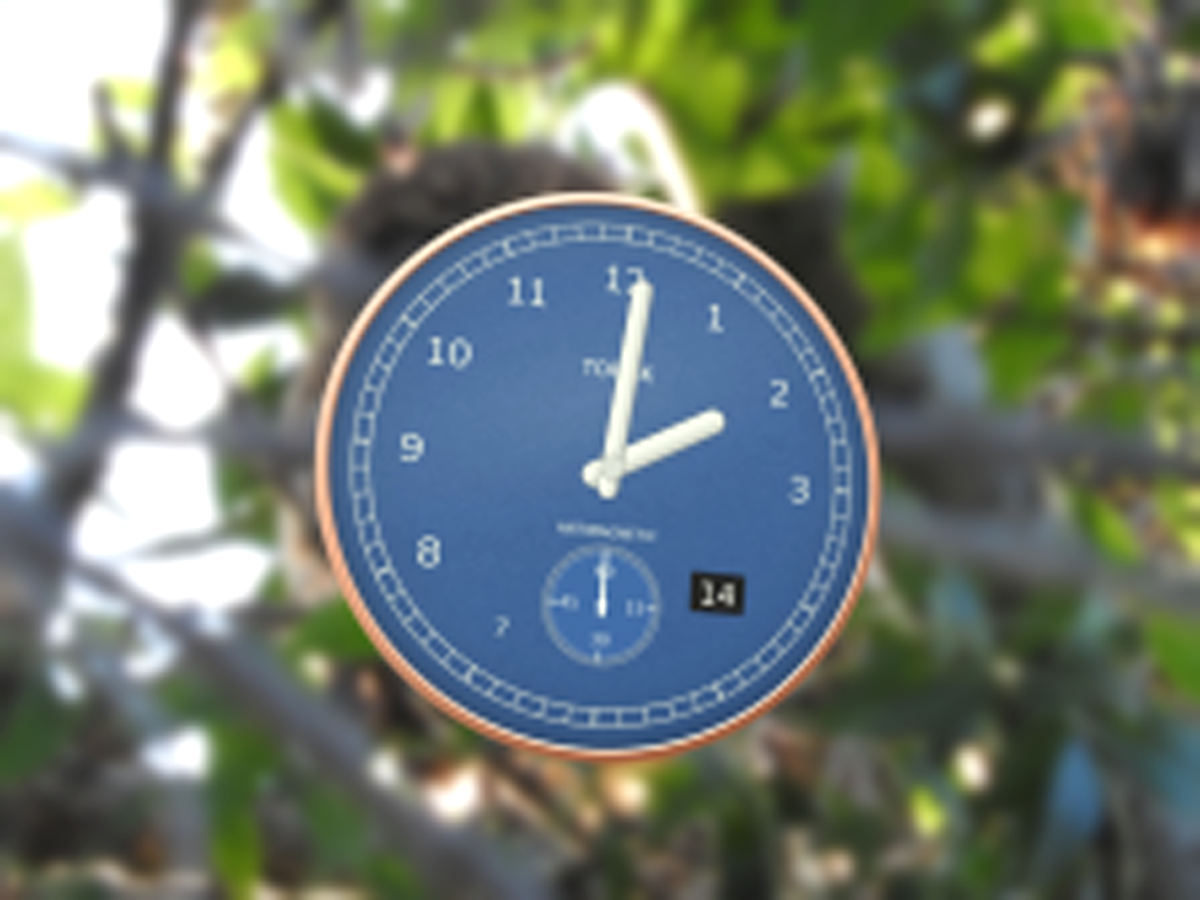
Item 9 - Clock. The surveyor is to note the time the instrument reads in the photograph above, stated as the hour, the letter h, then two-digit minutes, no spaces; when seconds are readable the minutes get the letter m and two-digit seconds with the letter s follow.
2h01
